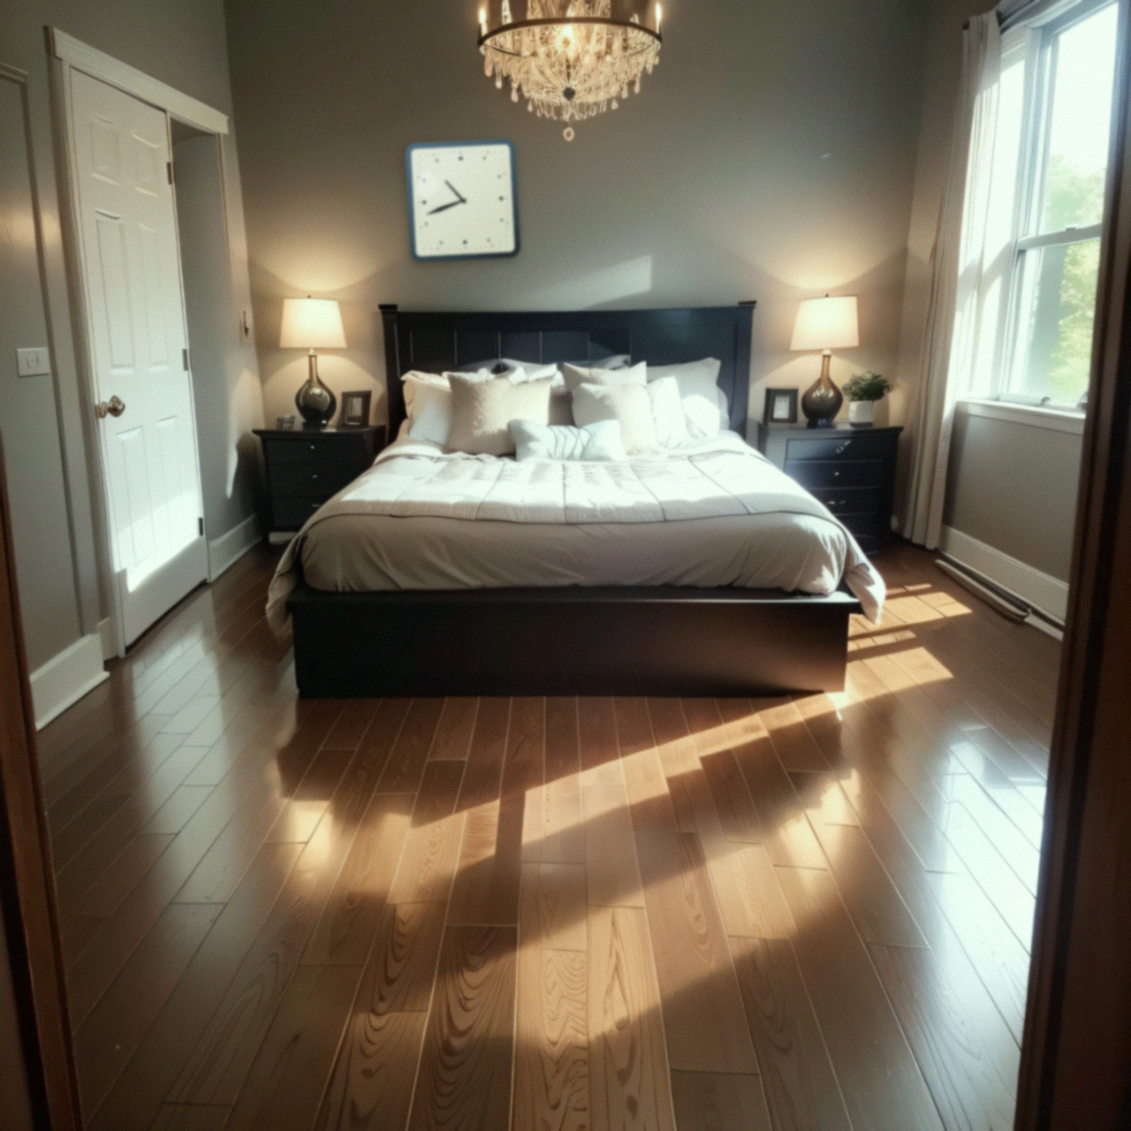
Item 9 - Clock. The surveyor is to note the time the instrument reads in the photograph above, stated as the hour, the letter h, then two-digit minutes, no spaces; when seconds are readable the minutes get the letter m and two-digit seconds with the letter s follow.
10h42
